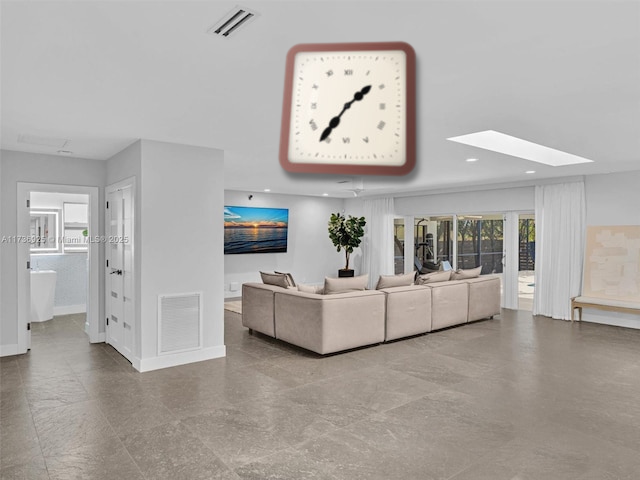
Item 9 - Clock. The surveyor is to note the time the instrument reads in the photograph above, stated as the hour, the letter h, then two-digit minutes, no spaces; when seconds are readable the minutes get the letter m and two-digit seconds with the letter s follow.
1h36
